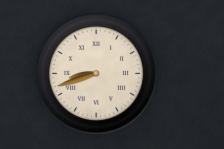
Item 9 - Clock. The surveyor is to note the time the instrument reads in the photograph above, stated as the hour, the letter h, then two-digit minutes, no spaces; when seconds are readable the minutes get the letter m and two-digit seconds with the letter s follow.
8h42
